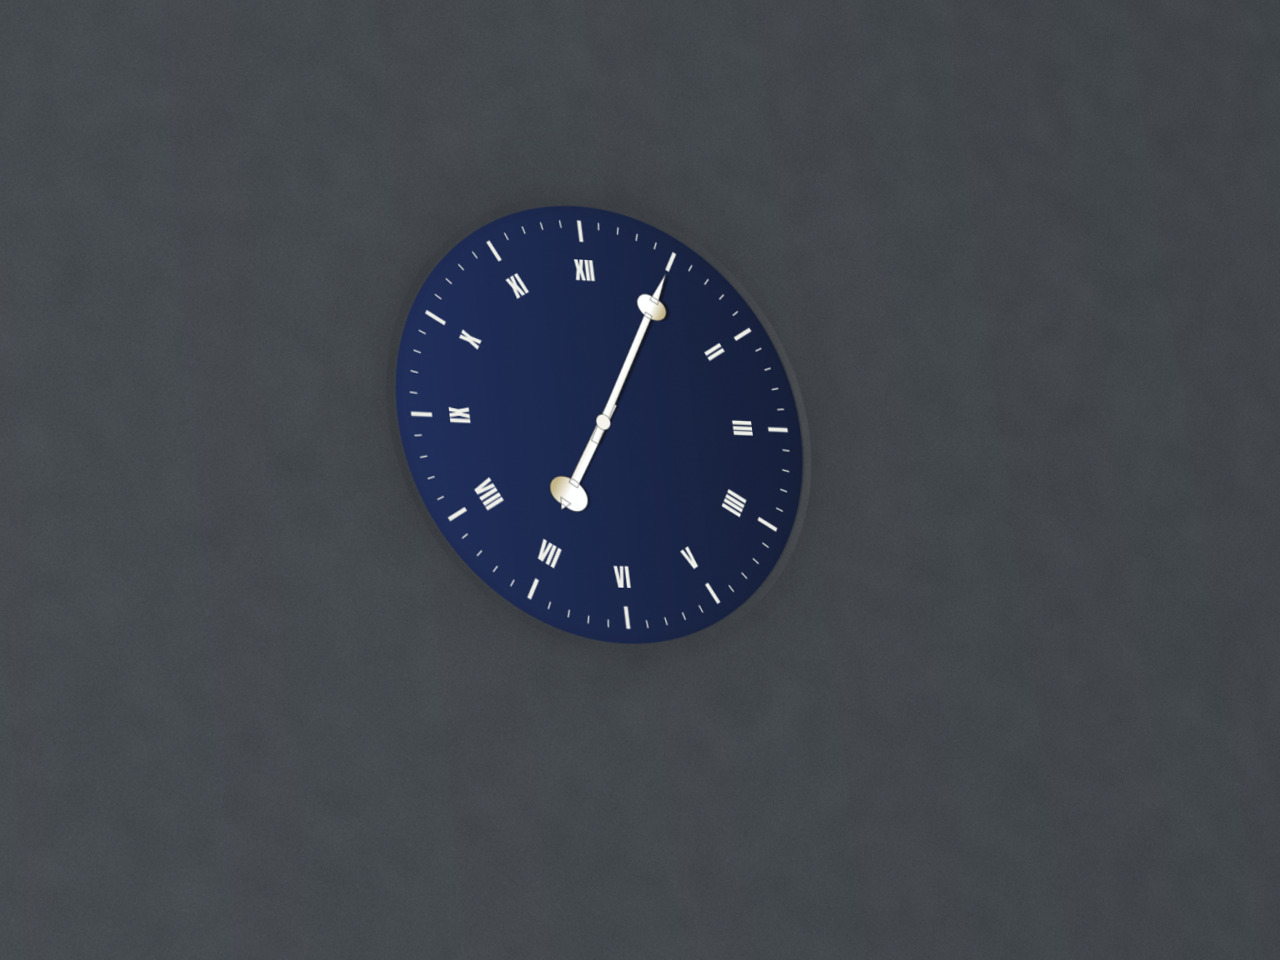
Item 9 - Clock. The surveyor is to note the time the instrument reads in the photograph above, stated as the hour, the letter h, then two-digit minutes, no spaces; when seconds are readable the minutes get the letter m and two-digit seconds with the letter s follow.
7h05
